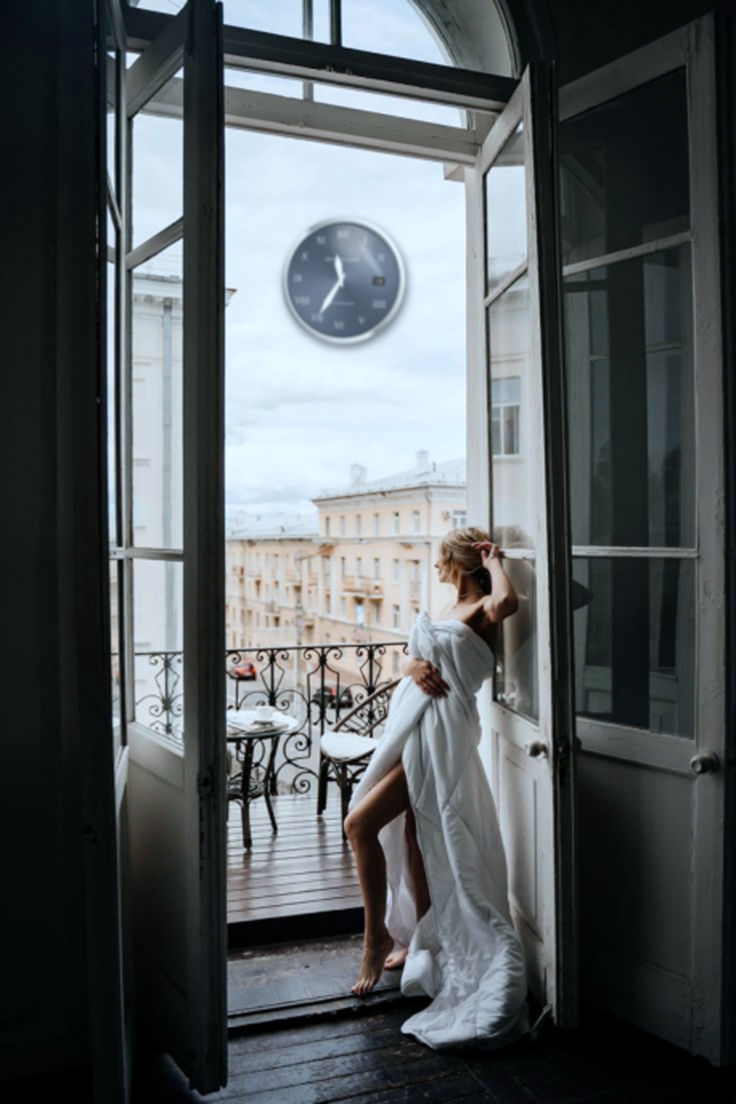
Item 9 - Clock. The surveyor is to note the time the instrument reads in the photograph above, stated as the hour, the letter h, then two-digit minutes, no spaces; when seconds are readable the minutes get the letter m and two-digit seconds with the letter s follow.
11h35
